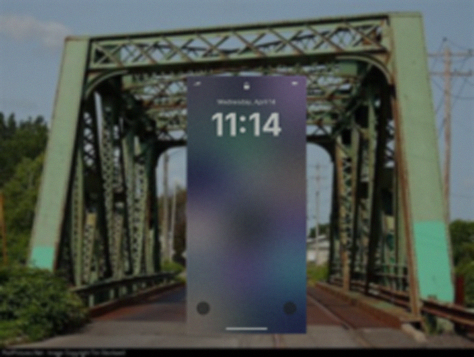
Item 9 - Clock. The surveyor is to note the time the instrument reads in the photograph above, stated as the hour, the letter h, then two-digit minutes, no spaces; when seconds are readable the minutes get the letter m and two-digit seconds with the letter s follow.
11h14
